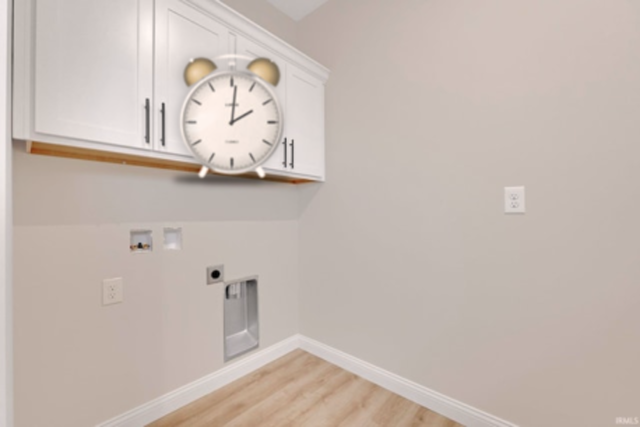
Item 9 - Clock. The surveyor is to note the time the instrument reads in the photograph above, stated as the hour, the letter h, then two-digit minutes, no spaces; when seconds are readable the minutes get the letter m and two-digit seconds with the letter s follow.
2h01
